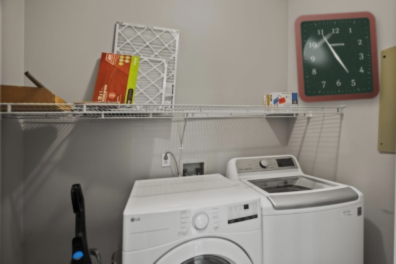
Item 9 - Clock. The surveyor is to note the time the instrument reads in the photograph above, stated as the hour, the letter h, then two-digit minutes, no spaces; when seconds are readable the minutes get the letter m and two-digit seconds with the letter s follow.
4h55
